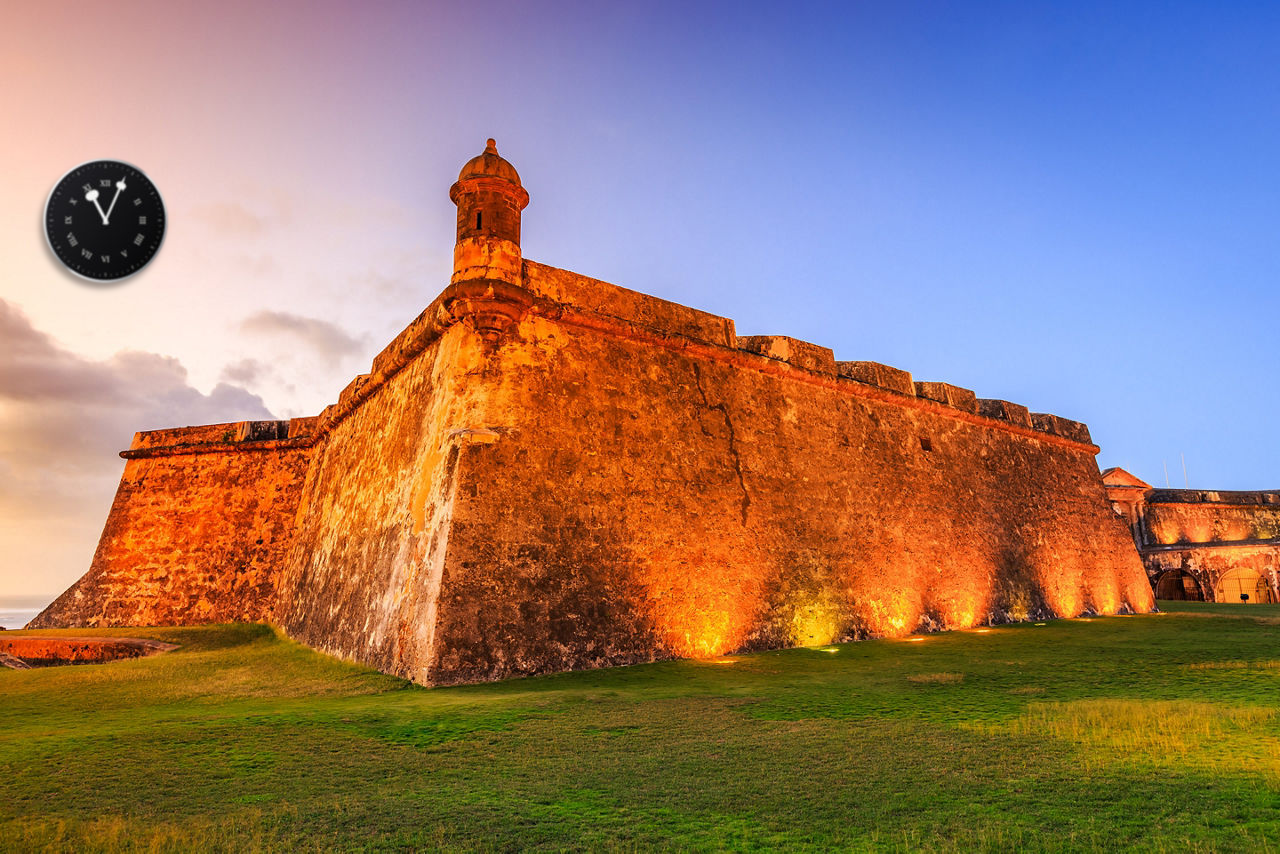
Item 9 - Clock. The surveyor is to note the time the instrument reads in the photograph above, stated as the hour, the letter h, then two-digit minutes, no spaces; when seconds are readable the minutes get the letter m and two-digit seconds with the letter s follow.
11h04
